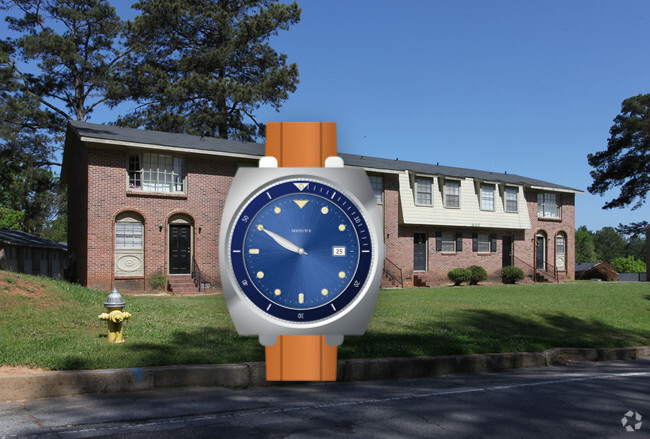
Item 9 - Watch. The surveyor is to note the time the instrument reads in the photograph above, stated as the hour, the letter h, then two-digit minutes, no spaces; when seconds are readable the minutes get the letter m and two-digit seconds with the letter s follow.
9h50
